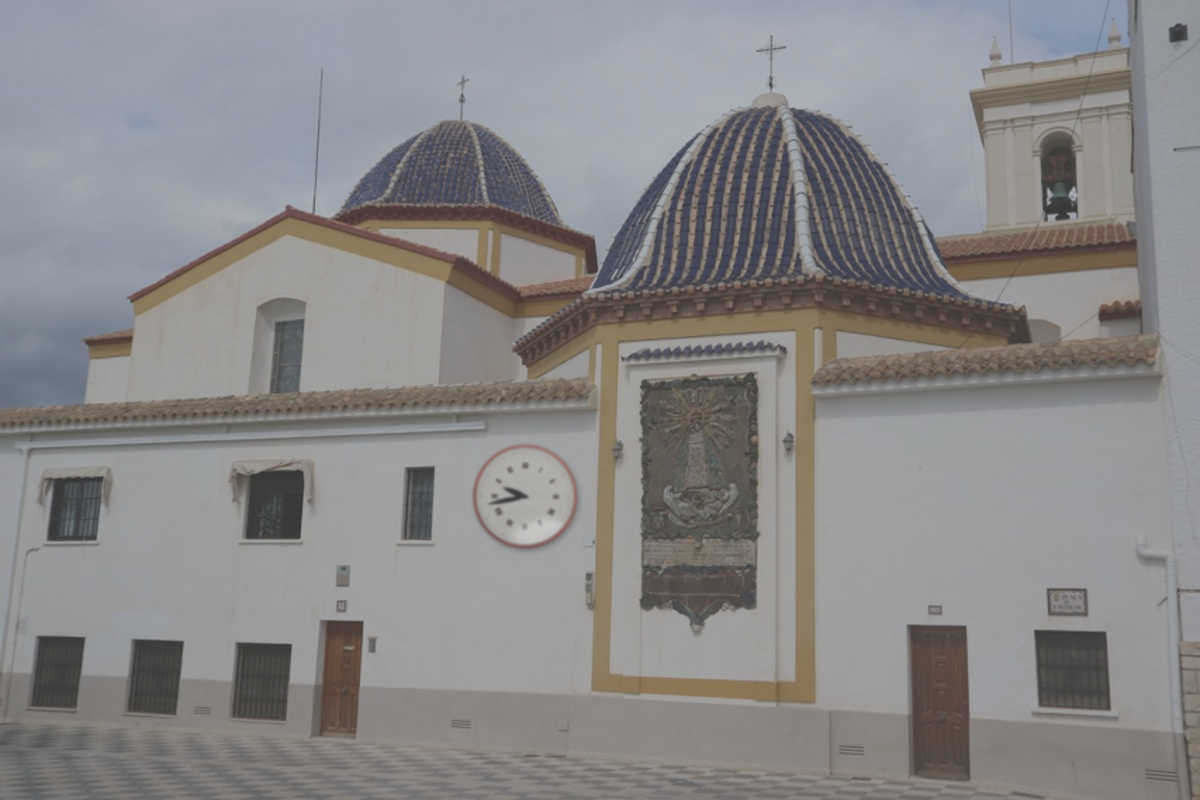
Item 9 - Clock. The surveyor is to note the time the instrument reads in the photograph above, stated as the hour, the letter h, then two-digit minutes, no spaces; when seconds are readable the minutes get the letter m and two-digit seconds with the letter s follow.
9h43
